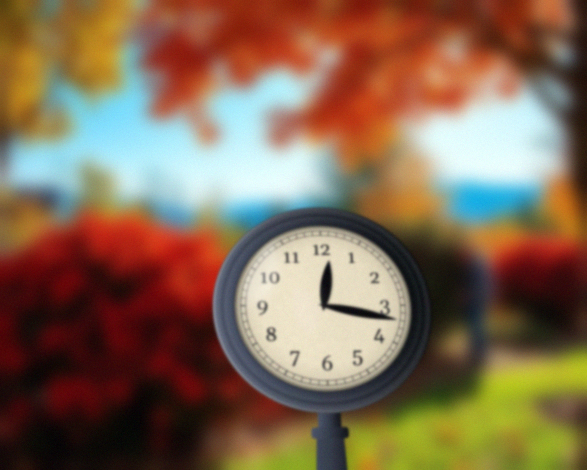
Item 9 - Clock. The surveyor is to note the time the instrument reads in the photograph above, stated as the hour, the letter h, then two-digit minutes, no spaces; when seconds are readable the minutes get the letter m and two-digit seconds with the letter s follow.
12h17
